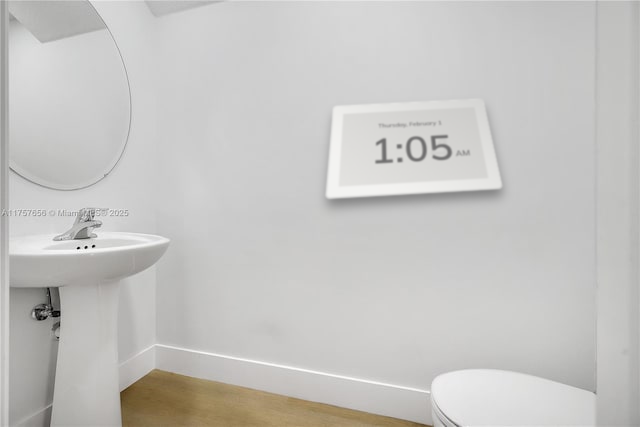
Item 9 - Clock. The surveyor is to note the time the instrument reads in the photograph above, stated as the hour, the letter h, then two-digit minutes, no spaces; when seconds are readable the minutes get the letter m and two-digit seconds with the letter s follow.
1h05
